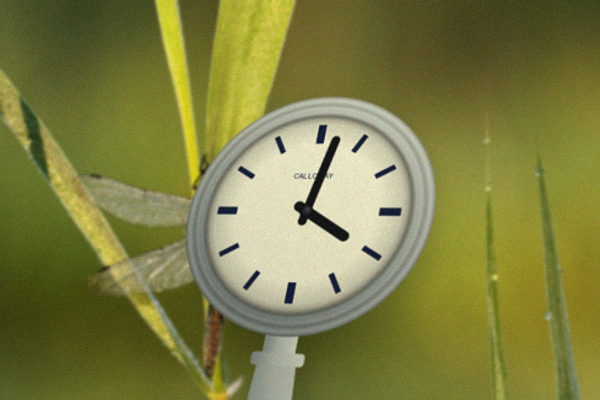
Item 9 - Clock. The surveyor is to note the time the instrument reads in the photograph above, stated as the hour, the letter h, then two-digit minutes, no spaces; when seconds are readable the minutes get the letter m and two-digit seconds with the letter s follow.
4h02
